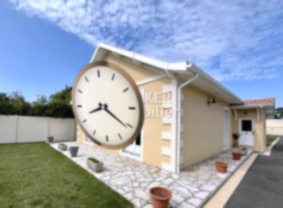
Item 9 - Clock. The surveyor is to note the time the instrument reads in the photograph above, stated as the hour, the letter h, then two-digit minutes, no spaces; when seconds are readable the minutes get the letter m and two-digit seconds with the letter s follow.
8h21
